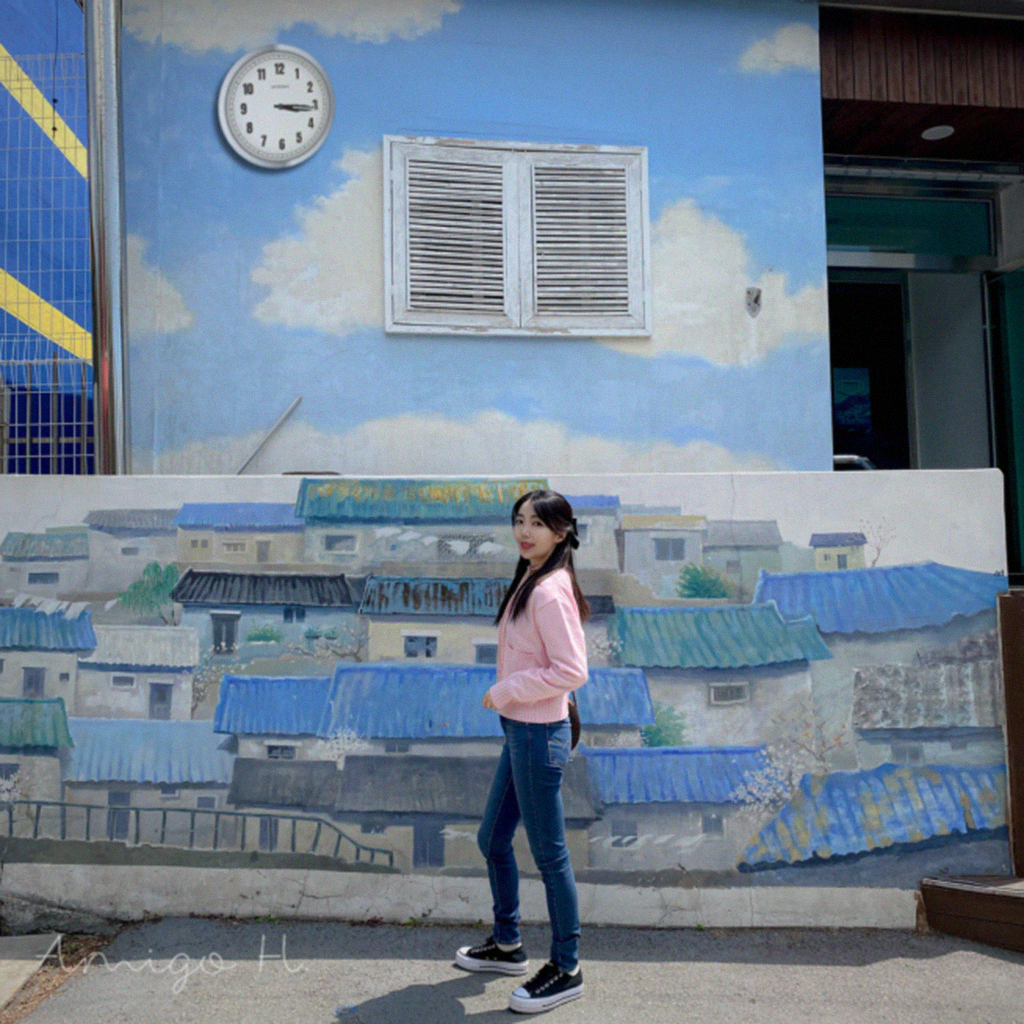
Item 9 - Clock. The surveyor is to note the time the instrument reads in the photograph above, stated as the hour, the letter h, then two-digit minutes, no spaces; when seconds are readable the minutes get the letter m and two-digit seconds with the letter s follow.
3h16
